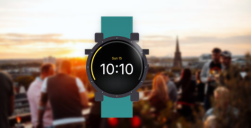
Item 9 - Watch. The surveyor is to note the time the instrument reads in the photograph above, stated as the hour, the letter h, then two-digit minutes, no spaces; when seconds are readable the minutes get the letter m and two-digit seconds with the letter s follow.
10h10
